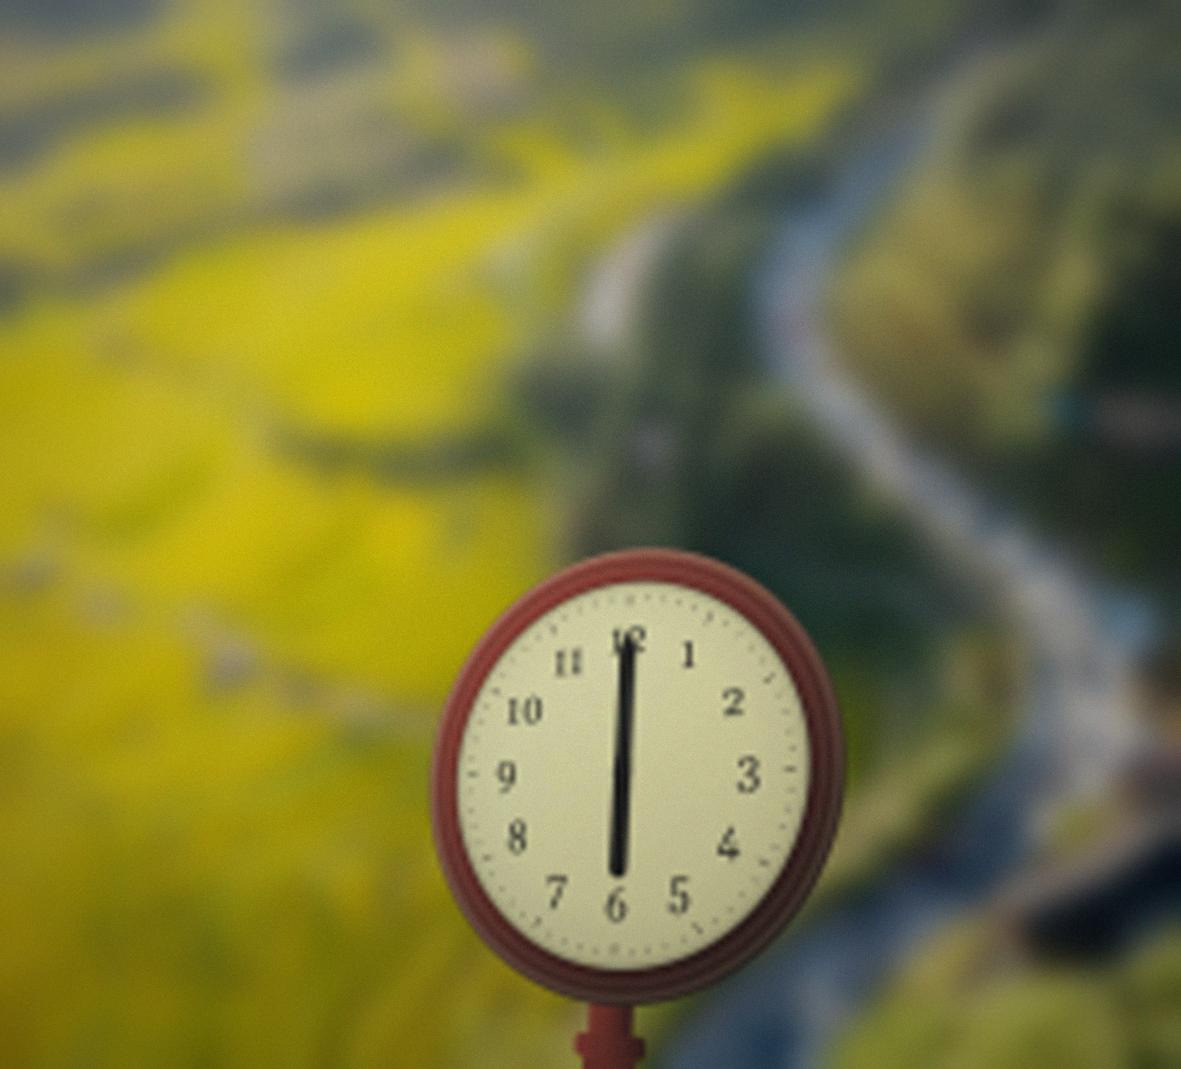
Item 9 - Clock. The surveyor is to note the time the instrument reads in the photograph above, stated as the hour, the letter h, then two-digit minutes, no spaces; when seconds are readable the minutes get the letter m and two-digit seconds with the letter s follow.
6h00
